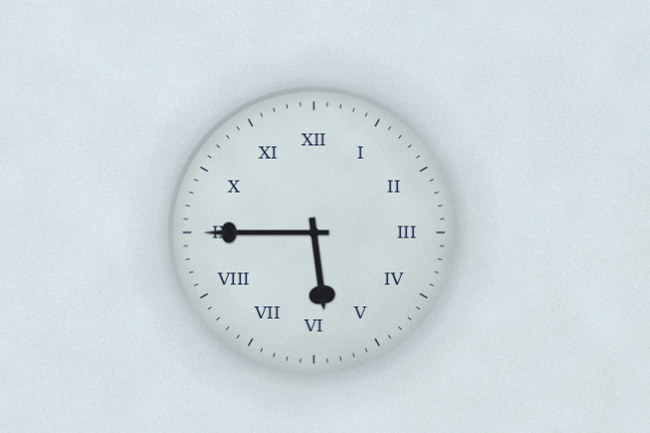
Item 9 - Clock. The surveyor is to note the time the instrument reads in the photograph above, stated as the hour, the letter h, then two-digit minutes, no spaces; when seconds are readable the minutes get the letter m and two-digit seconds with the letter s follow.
5h45
